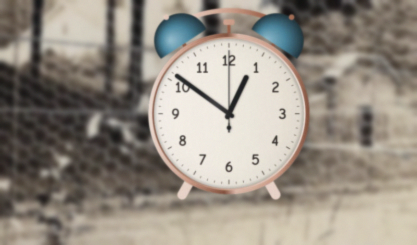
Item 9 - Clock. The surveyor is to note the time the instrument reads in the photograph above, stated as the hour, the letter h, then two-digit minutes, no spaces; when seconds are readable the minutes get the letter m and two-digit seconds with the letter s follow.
12h51m00s
